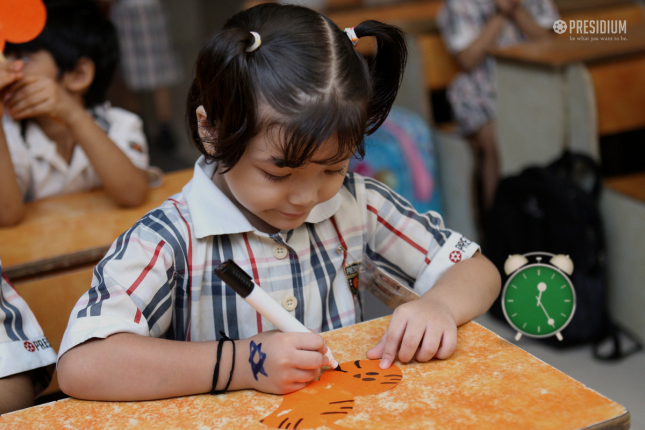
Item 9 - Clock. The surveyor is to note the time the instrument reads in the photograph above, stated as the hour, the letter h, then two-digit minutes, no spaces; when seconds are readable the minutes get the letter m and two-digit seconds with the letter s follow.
12h25
